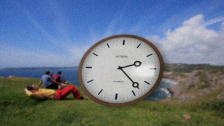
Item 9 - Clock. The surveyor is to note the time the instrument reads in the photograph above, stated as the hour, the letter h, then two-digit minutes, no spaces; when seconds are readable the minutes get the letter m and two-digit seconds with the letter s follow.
2h23
